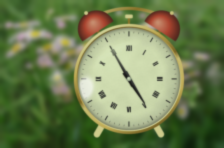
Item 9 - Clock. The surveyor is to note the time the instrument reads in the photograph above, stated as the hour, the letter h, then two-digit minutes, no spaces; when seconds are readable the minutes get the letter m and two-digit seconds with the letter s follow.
4h55
